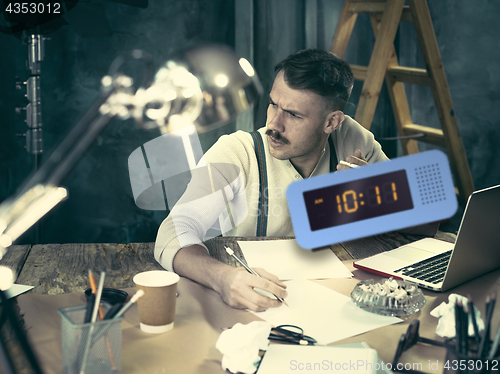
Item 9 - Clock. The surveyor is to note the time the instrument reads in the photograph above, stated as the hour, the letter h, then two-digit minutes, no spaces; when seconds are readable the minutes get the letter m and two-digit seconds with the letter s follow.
10h11
